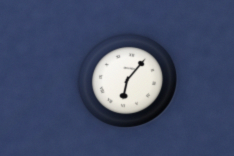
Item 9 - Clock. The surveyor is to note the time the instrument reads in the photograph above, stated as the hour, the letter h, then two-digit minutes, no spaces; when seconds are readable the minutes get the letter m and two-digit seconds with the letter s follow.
6h05
